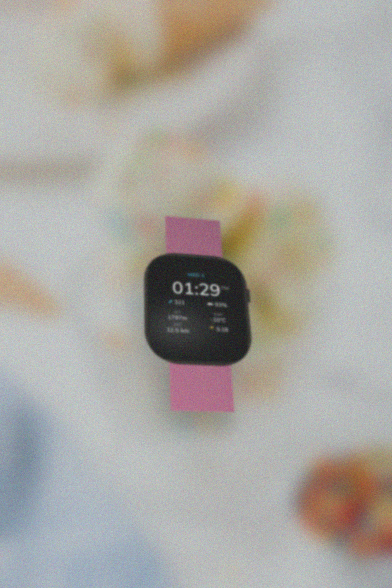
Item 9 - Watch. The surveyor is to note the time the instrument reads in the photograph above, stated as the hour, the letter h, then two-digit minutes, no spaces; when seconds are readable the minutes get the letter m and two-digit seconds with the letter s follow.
1h29
